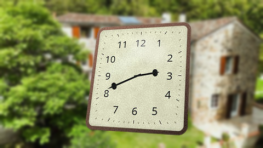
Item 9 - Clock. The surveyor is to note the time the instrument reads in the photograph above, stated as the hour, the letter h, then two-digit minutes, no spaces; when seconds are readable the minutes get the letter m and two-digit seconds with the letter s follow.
2h41
